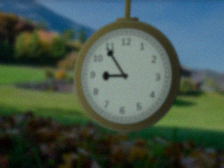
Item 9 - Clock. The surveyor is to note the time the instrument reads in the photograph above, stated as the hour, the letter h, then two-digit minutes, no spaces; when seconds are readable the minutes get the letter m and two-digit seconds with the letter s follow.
8h54
